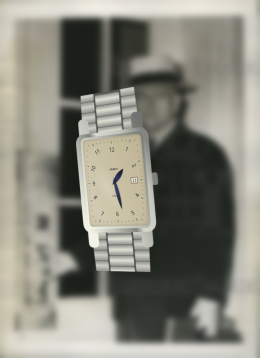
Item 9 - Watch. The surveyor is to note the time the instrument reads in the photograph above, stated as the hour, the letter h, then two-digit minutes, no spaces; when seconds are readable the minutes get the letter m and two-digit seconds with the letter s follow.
1h28
